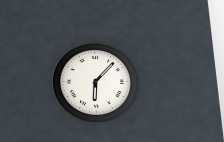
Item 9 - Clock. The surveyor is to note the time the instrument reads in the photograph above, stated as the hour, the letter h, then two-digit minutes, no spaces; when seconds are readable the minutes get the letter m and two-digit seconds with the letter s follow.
6h07
